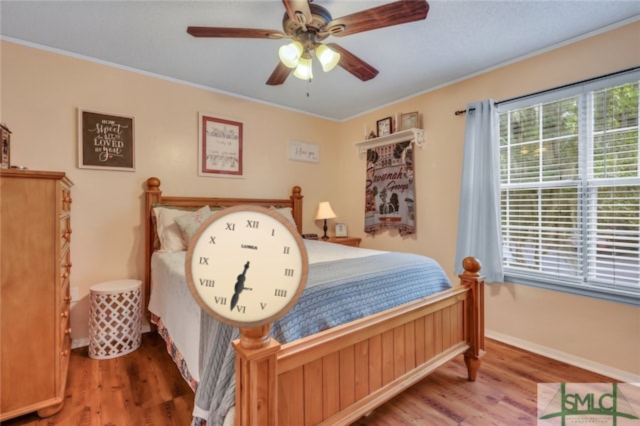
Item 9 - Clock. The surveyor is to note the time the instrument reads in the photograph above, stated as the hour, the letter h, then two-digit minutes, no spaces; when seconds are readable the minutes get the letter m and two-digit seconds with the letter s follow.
6h32
